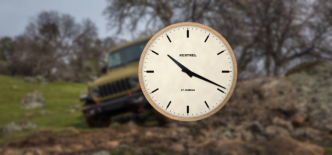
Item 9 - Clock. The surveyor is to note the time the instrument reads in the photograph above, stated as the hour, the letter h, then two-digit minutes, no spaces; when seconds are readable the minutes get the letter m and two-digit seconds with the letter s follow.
10h19
